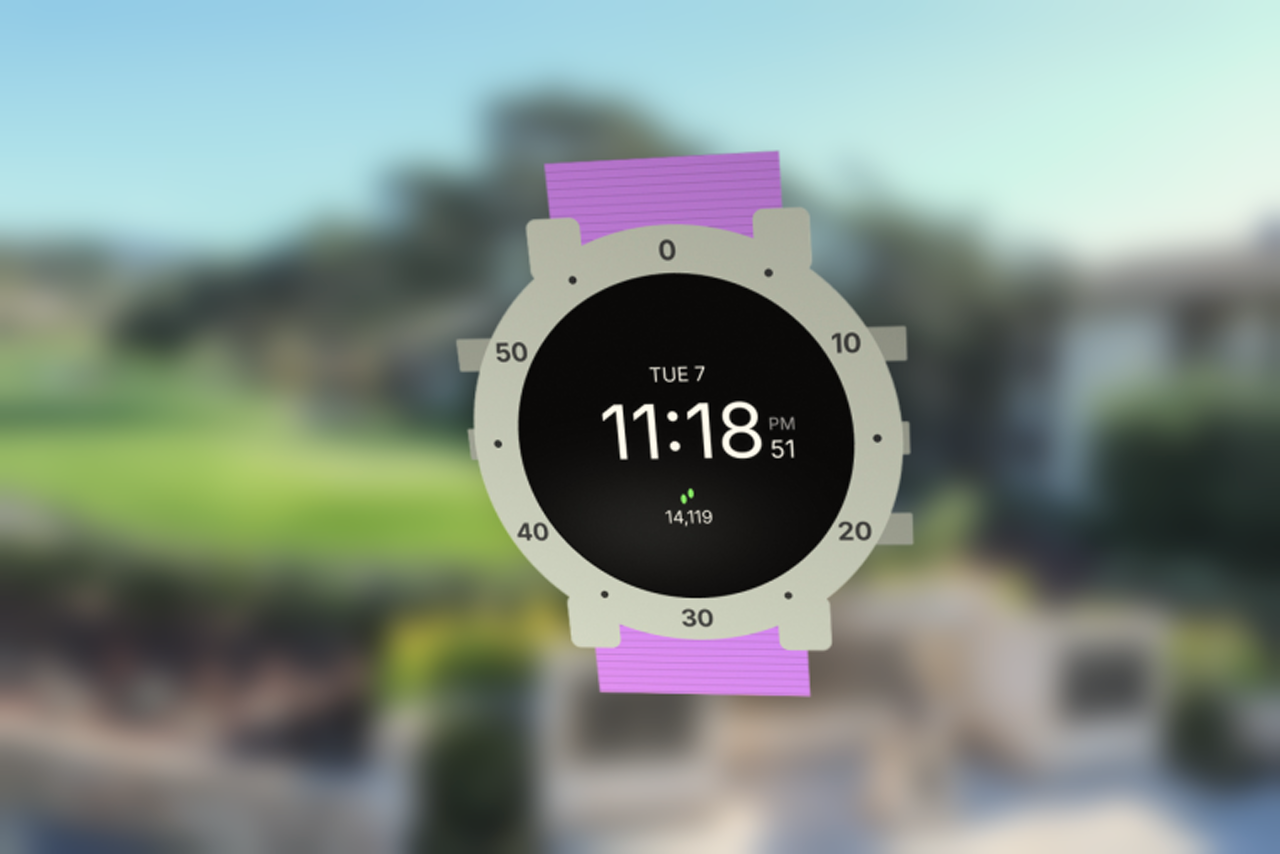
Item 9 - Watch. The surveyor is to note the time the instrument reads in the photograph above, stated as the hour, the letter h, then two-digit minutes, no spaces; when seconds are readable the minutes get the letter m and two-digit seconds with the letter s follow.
11h18m51s
